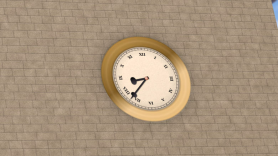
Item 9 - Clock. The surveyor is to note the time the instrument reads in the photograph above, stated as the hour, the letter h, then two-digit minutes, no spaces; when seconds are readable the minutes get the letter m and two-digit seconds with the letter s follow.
8h37
